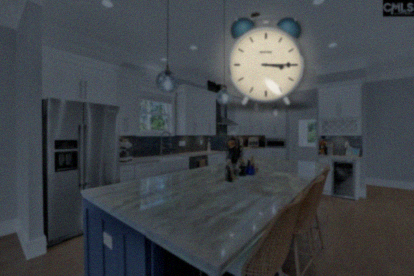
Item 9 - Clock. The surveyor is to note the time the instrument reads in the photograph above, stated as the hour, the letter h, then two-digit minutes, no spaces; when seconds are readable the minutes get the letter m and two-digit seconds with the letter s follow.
3h15
